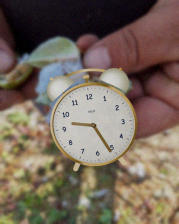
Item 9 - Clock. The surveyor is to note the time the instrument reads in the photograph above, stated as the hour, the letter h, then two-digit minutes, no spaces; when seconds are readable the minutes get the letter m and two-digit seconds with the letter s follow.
9h26
